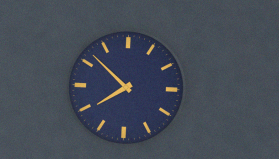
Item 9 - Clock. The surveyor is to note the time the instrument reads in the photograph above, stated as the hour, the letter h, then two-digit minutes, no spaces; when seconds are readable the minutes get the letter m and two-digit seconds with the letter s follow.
7h52
